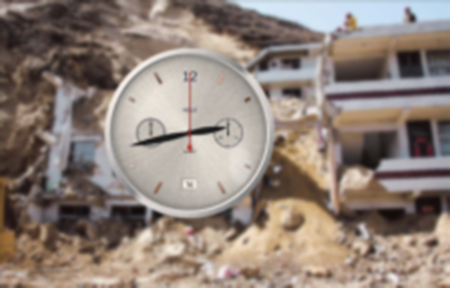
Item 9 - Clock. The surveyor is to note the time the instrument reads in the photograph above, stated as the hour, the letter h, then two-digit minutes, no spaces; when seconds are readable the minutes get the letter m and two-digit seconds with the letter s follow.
2h43
